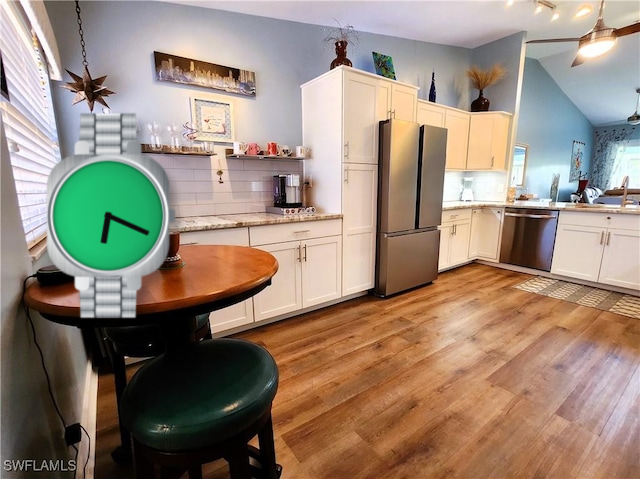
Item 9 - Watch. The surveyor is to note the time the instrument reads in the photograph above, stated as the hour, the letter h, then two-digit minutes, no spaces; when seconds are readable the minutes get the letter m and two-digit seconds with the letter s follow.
6h19
